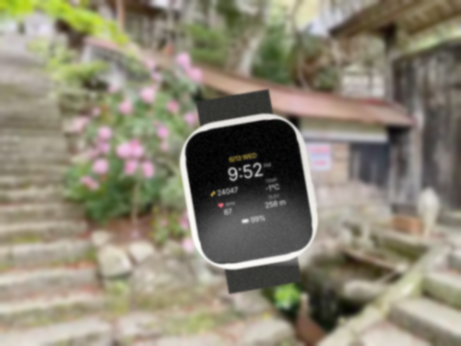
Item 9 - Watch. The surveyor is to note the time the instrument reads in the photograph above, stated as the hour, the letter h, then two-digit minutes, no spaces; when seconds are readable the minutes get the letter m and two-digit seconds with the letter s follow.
9h52
